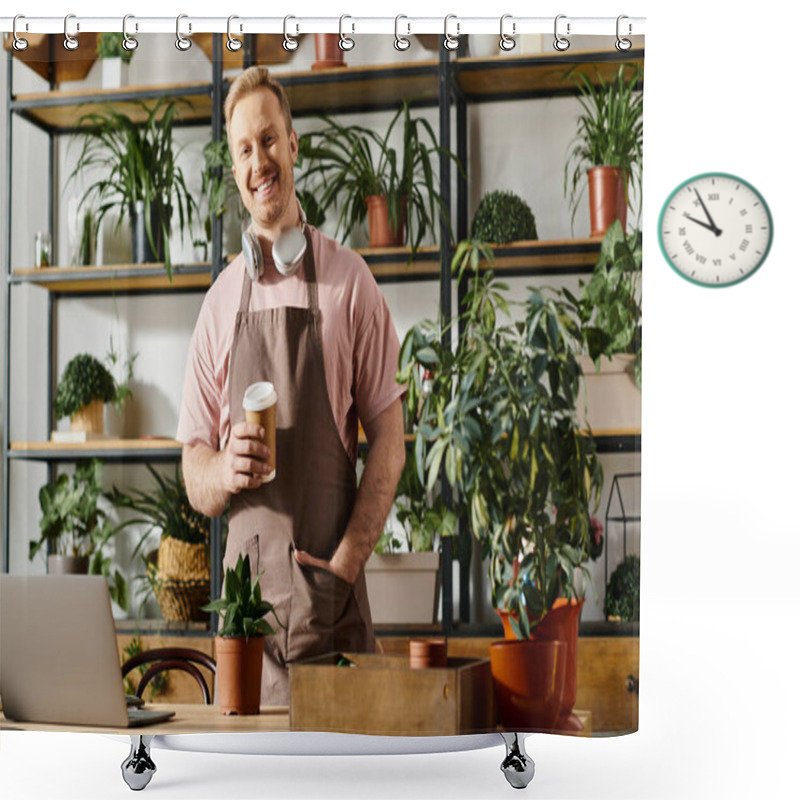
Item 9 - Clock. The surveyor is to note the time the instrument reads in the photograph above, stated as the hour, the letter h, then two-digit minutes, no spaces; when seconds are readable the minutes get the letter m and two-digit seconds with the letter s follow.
9h56
